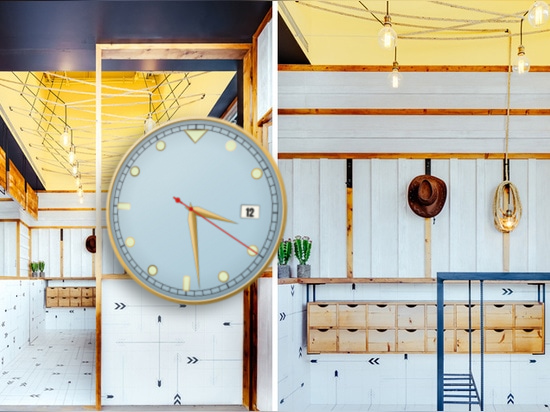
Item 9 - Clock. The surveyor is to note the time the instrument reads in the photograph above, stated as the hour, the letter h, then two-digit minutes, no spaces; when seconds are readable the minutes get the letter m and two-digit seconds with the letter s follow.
3h28m20s
